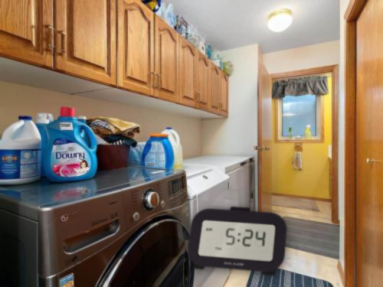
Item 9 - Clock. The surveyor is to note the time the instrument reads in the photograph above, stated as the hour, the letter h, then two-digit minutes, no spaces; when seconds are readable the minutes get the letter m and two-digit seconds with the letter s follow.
5h24
